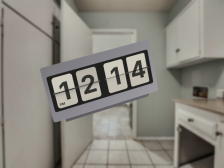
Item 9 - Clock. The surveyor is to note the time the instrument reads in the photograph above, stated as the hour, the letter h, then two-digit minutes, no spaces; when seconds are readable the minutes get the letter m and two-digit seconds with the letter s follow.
12h14
